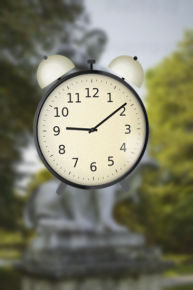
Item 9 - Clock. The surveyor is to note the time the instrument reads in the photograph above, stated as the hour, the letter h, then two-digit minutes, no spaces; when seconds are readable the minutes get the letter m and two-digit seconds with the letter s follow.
9h09
